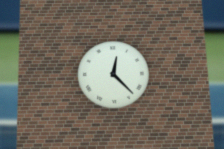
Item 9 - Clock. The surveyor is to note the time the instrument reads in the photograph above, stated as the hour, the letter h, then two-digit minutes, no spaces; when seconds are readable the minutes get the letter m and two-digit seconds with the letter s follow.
12h23
